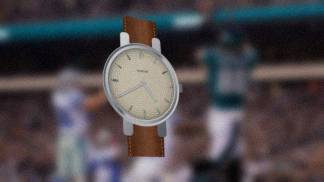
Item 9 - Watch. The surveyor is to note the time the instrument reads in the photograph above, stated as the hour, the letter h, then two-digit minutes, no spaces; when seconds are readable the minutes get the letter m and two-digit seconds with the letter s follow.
4h40
